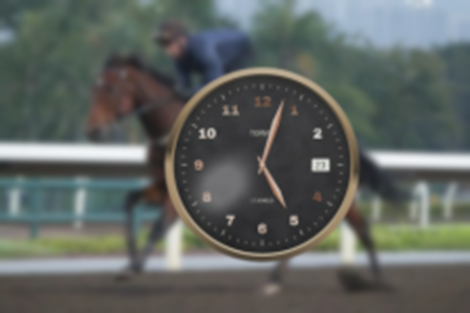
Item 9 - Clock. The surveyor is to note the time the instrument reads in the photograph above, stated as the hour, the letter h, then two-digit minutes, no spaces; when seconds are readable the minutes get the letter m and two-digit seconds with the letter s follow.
5h03
